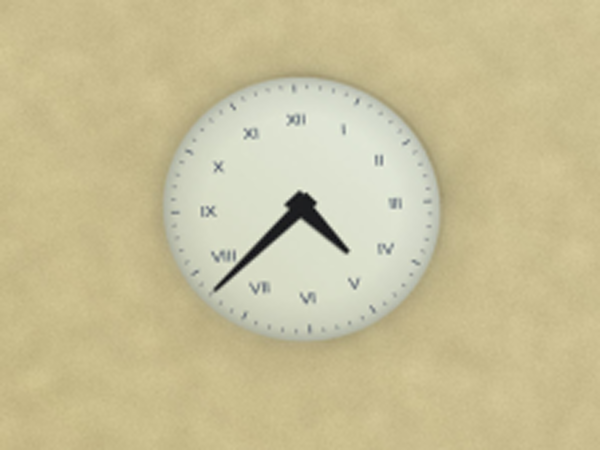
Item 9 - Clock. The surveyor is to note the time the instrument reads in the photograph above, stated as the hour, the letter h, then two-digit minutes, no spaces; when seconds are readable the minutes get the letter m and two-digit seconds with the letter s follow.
4h38
